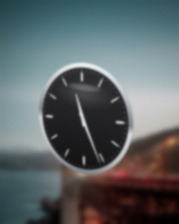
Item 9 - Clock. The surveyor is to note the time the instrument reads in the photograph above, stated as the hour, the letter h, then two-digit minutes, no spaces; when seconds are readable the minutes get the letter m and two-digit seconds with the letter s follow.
11h26
